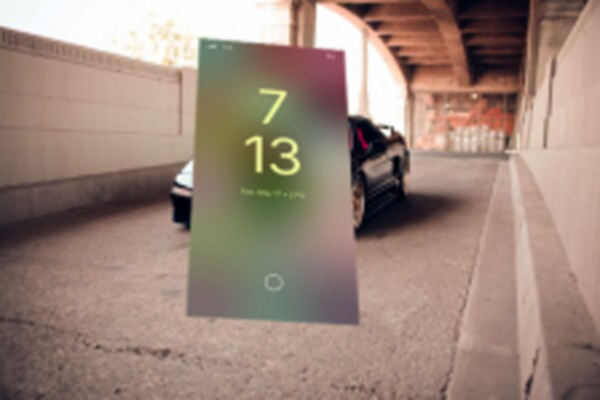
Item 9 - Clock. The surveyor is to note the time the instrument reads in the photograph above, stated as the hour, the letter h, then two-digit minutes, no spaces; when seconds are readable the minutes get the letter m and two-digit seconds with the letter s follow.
7h13
